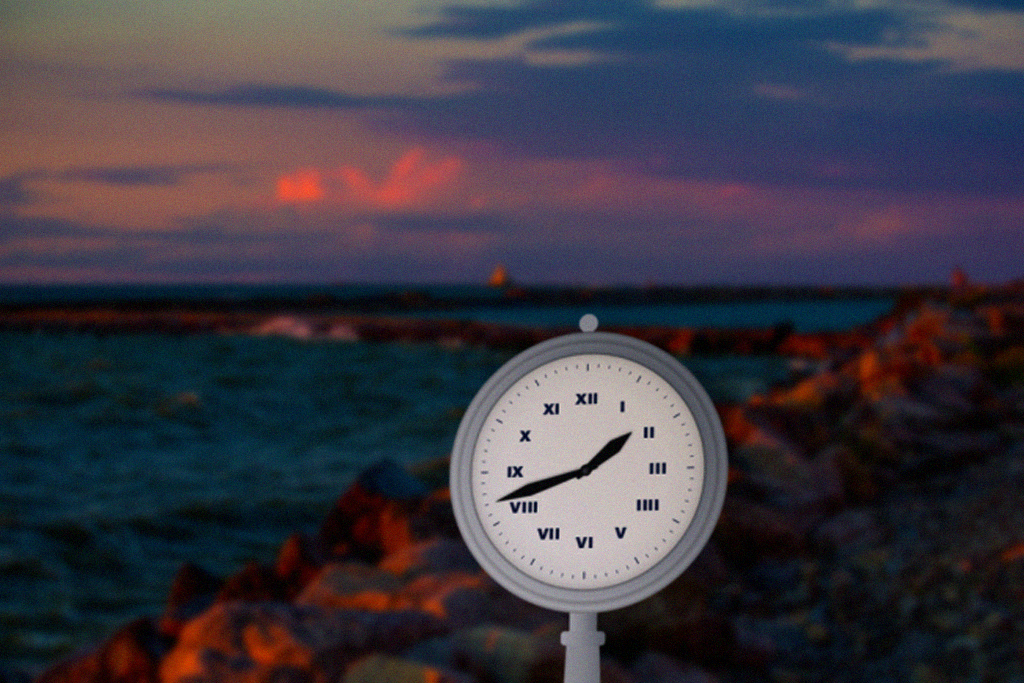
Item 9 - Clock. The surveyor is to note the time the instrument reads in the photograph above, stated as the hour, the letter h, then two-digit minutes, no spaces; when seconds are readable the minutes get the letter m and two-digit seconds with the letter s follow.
1h42
